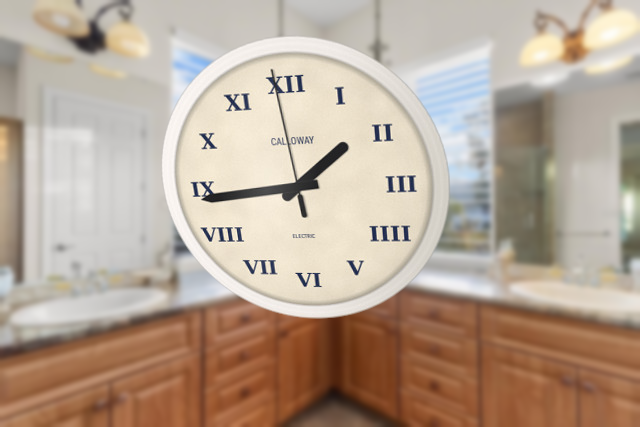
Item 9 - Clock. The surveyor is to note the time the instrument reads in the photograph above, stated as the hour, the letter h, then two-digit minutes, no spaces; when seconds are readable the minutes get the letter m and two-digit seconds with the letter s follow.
1h43m59s
